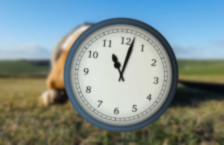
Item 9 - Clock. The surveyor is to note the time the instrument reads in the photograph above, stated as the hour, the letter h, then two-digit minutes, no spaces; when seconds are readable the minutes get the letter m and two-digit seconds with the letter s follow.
11h02
